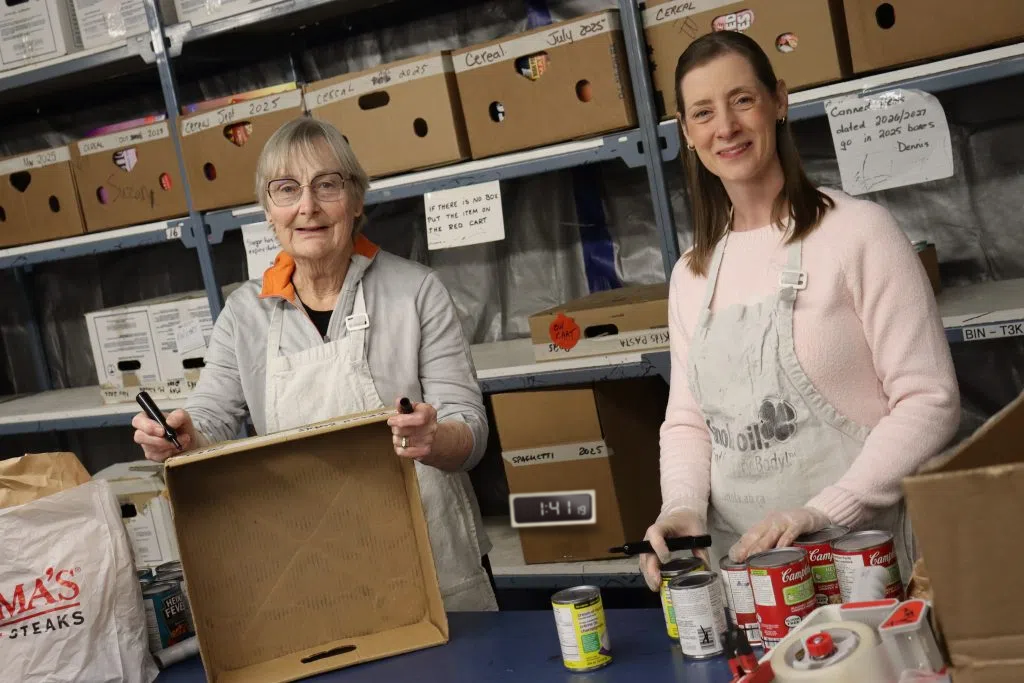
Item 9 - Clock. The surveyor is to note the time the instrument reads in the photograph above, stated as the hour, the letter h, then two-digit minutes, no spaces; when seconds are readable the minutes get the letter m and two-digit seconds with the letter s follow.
1h41
